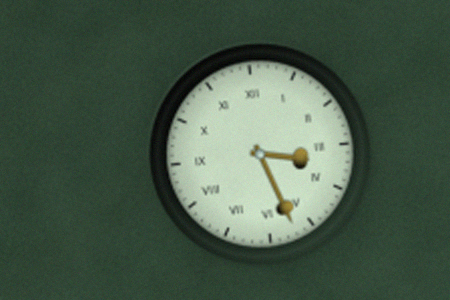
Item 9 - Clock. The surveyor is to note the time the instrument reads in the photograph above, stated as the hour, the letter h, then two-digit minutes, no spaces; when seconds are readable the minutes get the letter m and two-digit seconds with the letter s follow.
3h27
